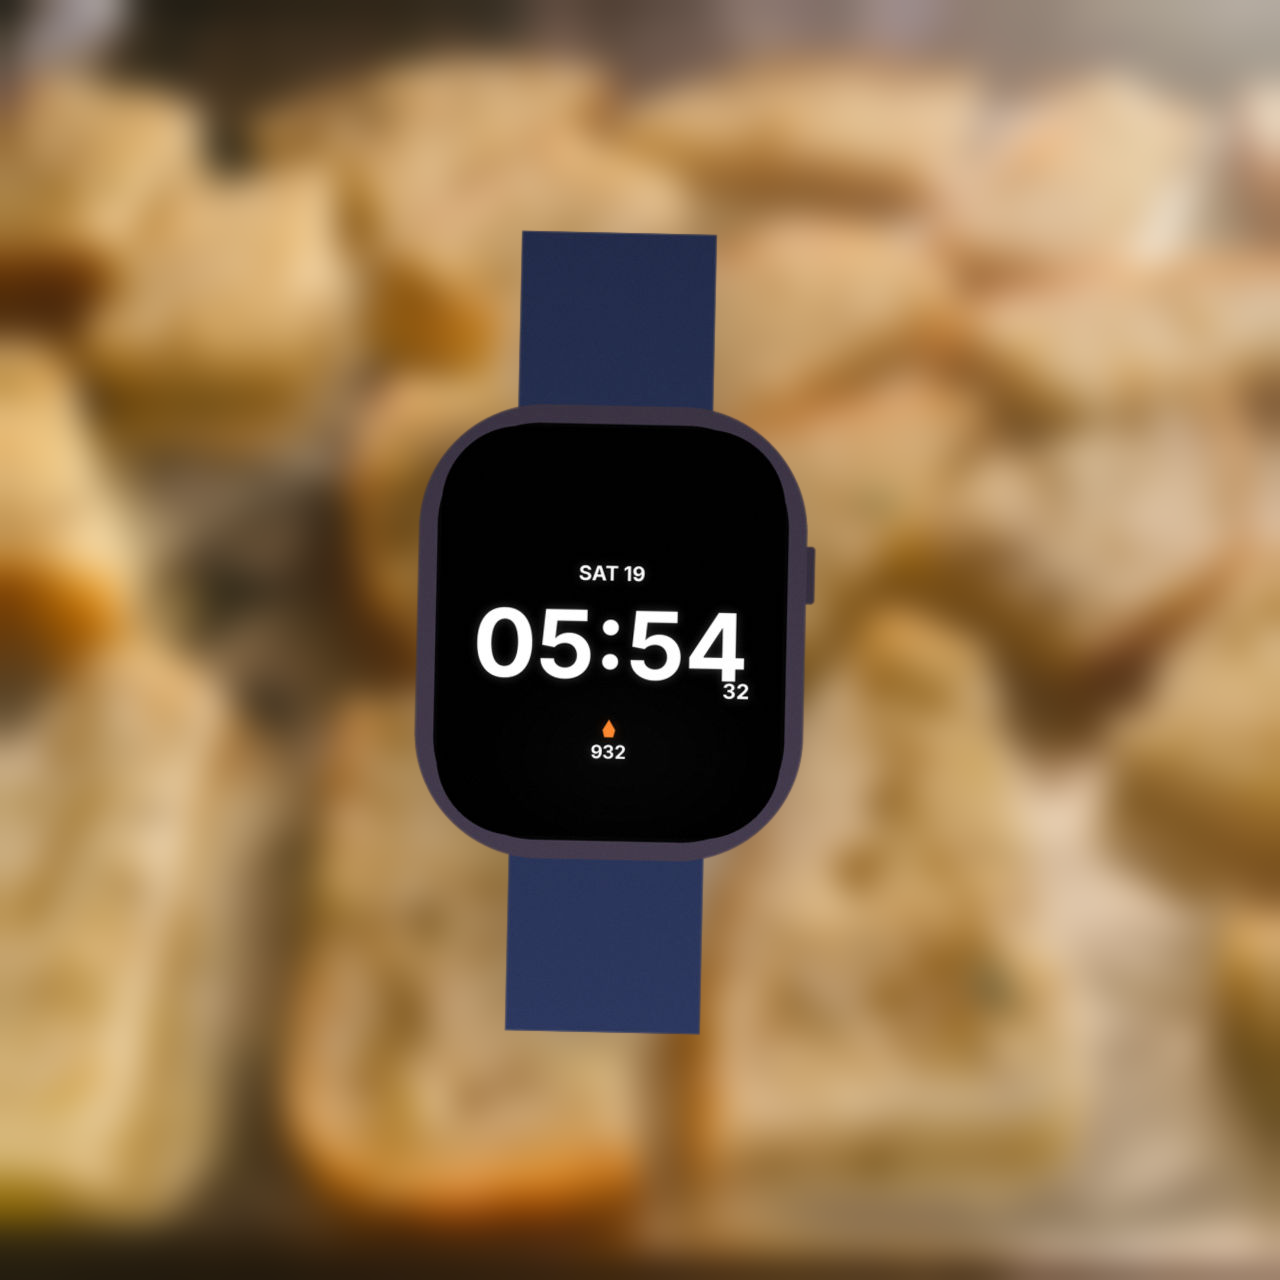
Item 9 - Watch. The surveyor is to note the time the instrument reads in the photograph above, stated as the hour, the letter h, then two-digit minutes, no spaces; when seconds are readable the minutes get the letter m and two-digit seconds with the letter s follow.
5h54m32s
